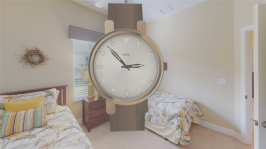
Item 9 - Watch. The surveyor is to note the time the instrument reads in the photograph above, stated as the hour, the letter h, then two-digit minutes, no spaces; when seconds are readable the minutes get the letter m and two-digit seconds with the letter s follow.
2h53
